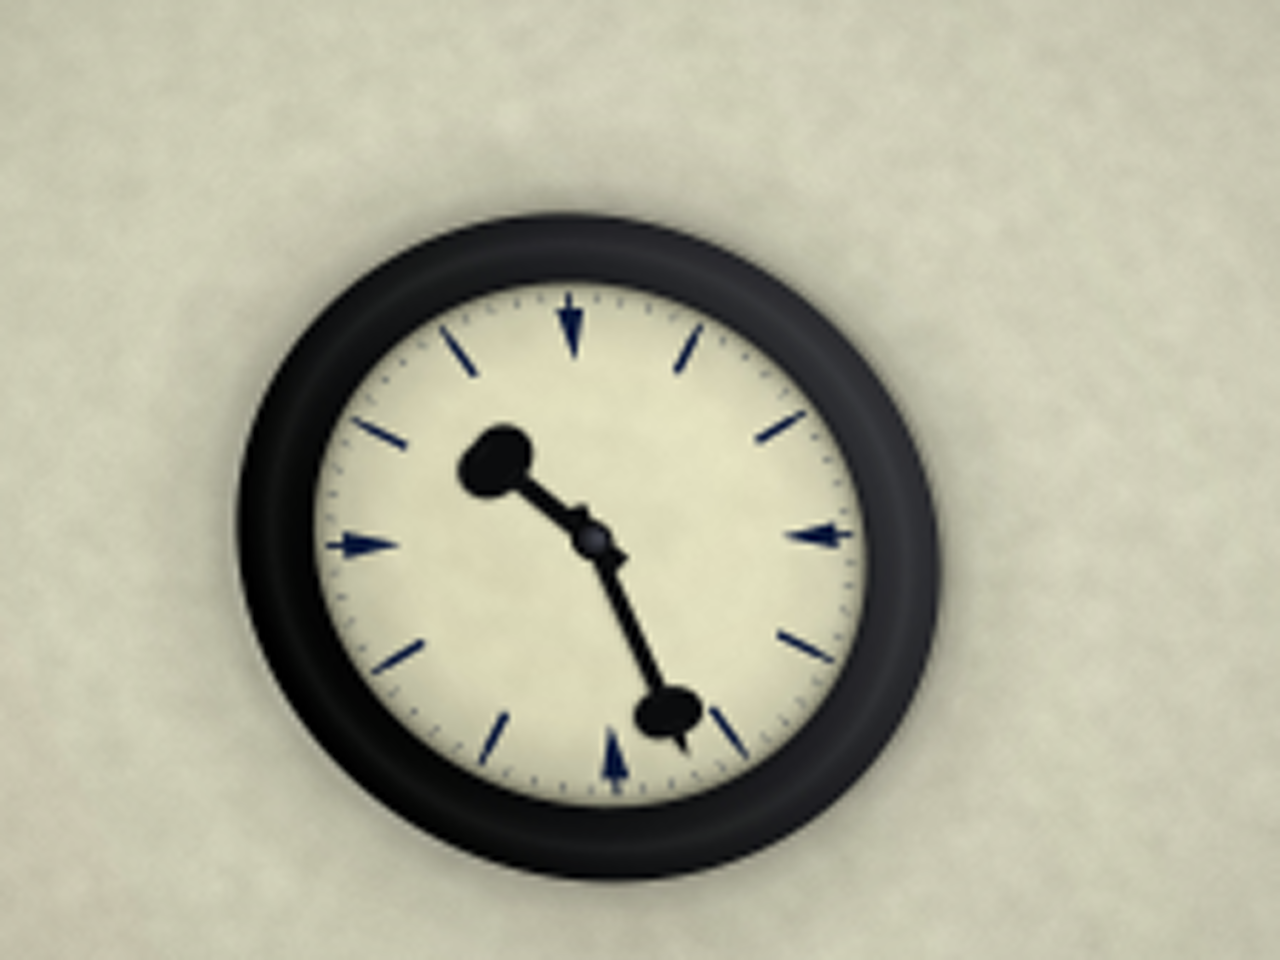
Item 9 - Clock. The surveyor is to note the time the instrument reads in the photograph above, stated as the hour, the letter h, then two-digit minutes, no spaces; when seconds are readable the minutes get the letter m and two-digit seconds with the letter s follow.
10h27
